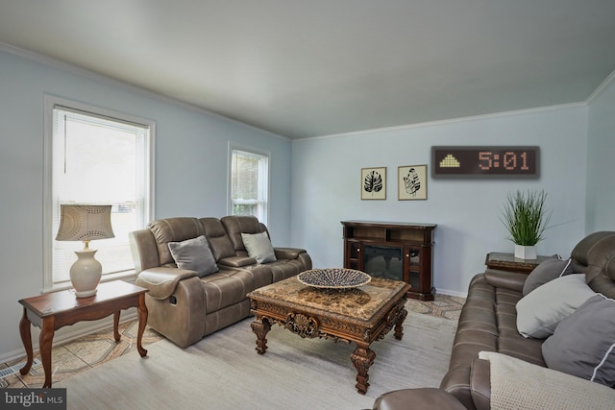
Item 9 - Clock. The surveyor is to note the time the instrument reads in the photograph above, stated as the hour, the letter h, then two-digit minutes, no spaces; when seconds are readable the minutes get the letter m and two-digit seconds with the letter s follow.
5h01
